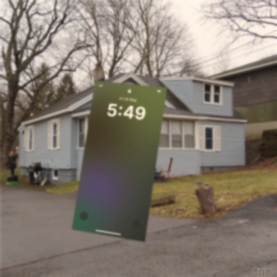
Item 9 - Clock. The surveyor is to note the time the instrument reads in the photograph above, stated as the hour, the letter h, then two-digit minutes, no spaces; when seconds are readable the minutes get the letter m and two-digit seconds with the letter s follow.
5h49
